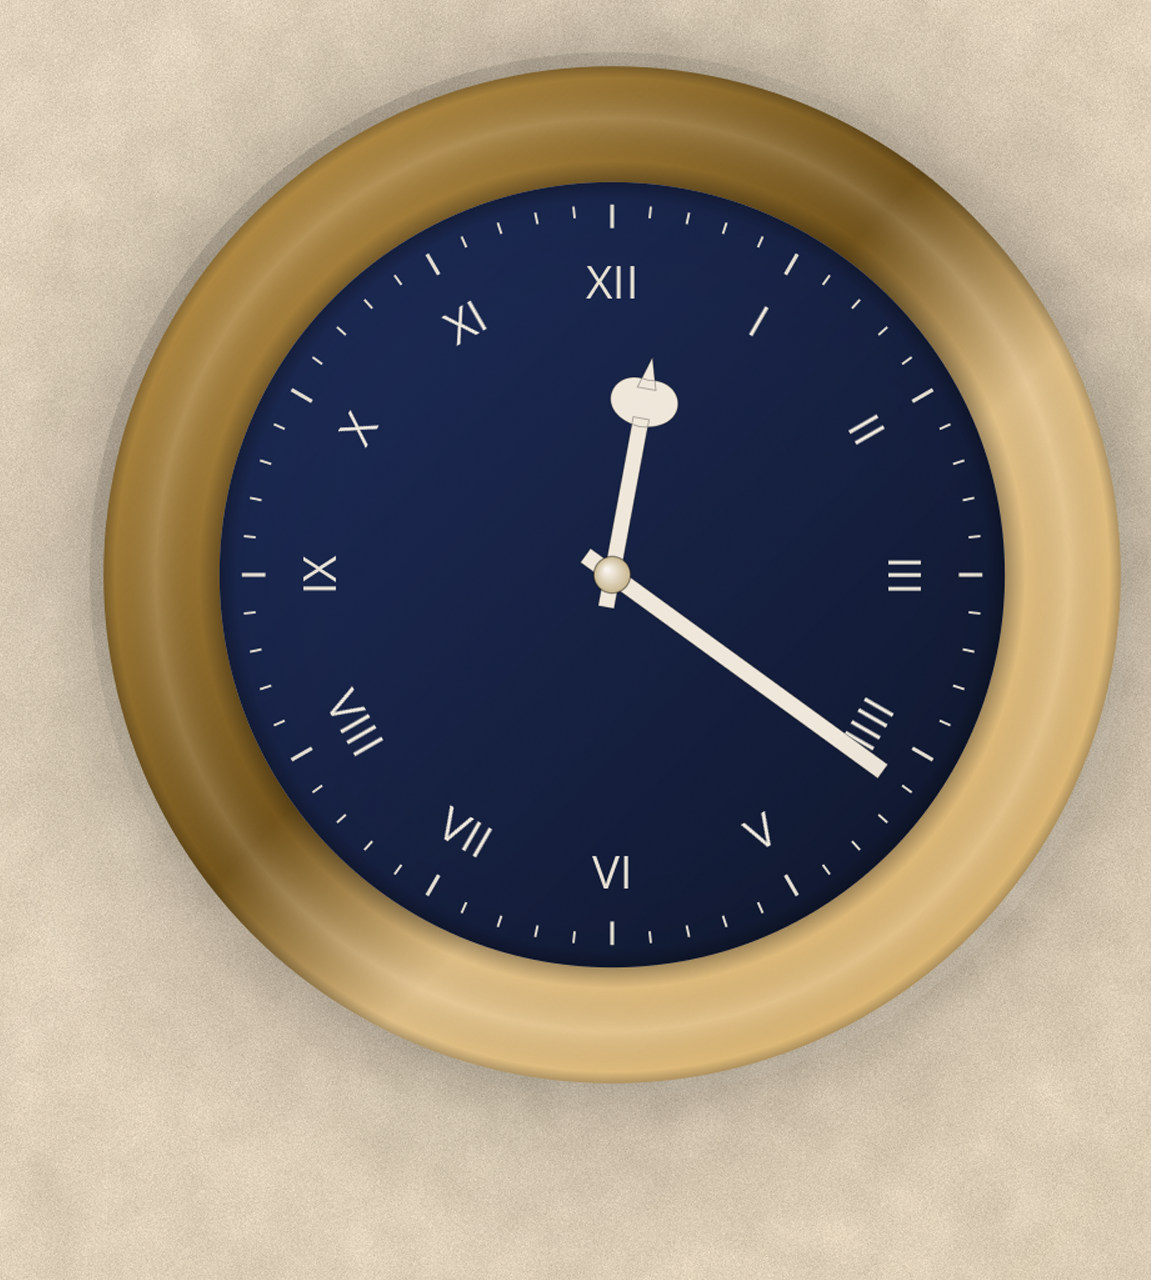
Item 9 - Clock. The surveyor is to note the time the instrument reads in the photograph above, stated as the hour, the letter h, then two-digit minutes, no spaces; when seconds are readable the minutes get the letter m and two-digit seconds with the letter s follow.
12h21
